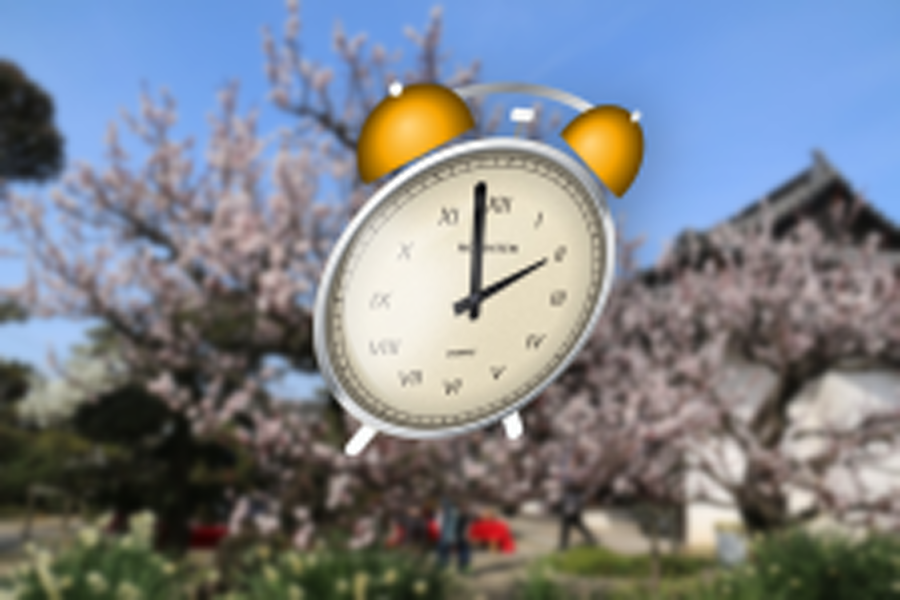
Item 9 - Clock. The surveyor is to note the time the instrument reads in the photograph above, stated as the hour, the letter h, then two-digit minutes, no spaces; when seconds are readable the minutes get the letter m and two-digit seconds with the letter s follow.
1h58
